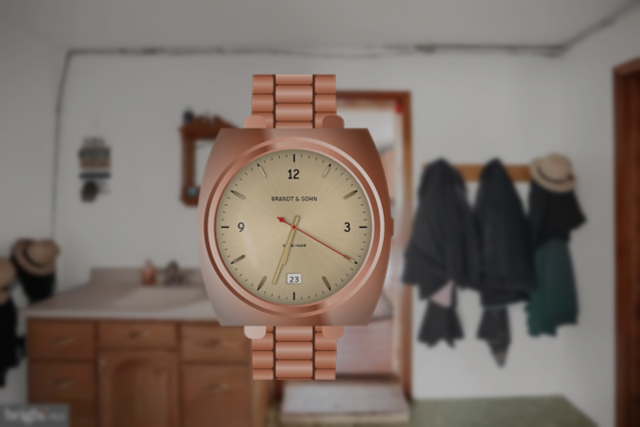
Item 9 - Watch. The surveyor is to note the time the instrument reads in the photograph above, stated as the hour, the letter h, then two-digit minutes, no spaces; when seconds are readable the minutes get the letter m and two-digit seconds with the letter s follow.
6h33m20s
